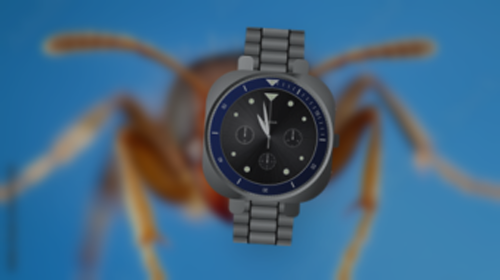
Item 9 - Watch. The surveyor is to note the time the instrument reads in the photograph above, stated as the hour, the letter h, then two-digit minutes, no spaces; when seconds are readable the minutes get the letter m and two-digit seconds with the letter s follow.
10h58
